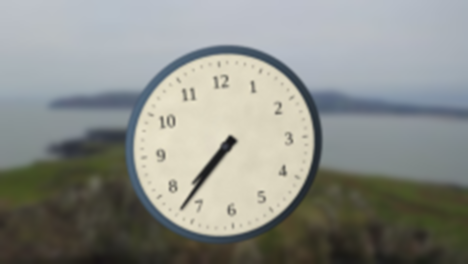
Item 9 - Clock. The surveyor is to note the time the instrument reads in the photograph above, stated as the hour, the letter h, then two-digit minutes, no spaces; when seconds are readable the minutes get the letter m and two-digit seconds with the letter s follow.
7h37
